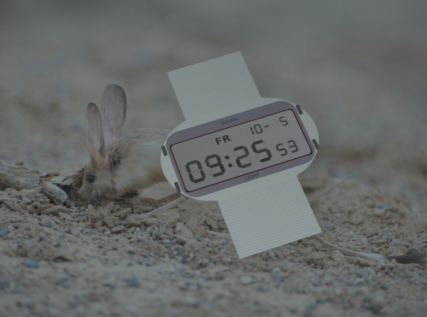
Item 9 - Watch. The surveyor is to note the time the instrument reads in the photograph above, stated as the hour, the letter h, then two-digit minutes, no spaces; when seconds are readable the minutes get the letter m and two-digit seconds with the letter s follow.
9h25m53s
